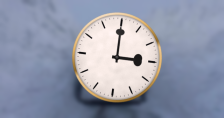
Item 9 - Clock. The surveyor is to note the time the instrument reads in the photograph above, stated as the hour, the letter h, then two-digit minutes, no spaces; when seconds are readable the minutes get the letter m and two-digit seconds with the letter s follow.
3h00
